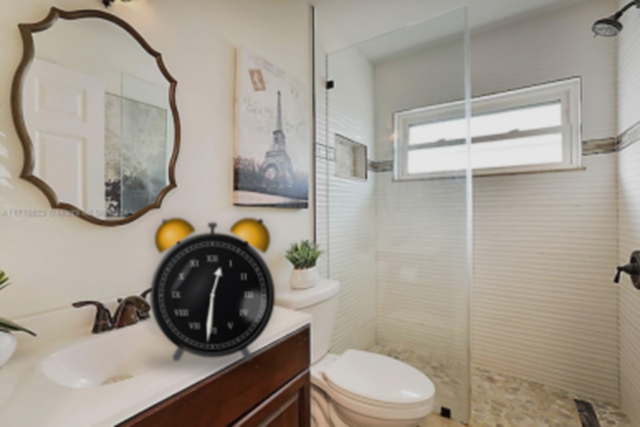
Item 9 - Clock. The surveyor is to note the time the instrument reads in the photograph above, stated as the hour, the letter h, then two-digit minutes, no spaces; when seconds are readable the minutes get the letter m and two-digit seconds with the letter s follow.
12h31
